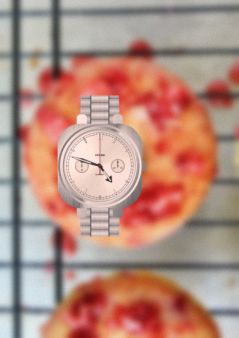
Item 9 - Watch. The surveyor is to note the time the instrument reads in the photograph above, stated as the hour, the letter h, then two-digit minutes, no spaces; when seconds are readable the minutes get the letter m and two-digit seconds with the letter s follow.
4h48
